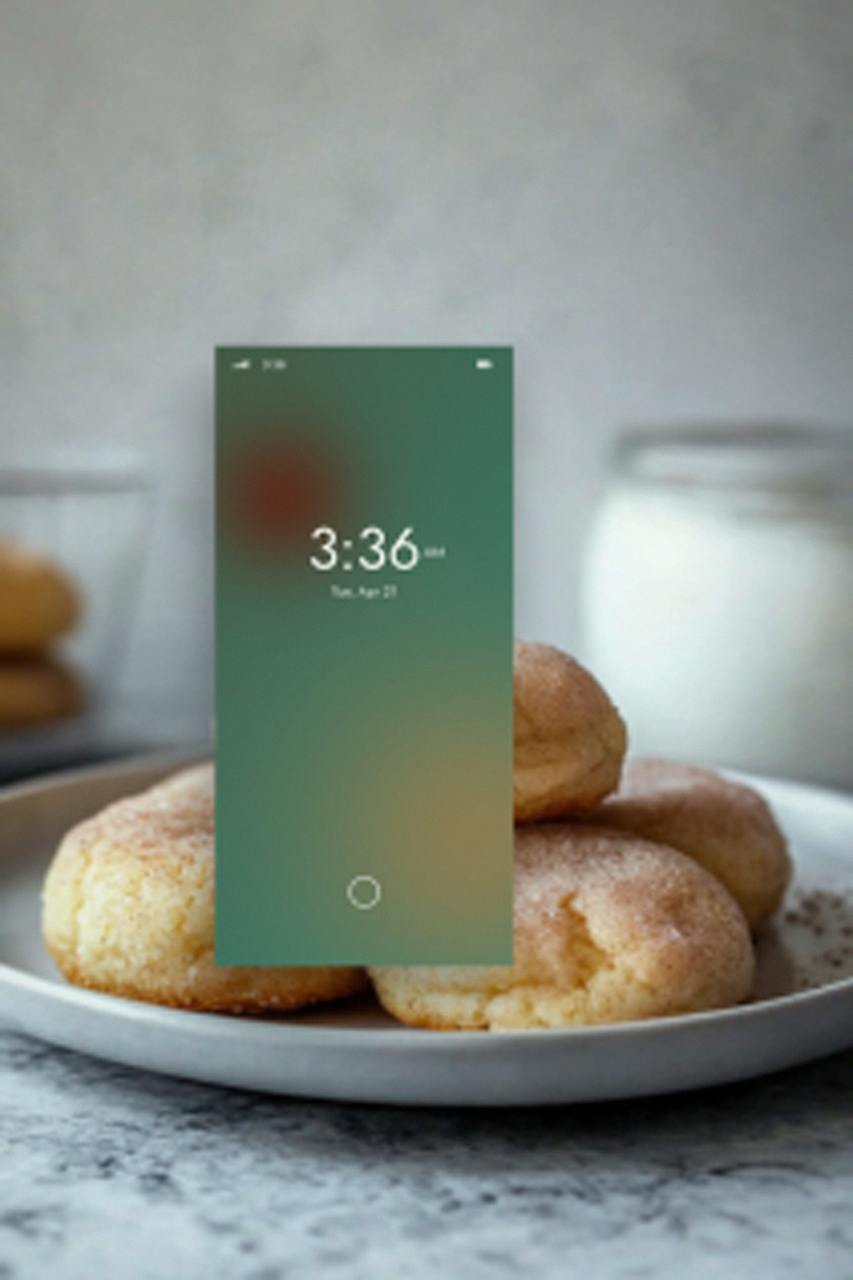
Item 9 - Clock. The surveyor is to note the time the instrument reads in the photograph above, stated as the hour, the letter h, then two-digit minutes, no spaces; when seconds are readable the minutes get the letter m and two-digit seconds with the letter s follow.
3h36
